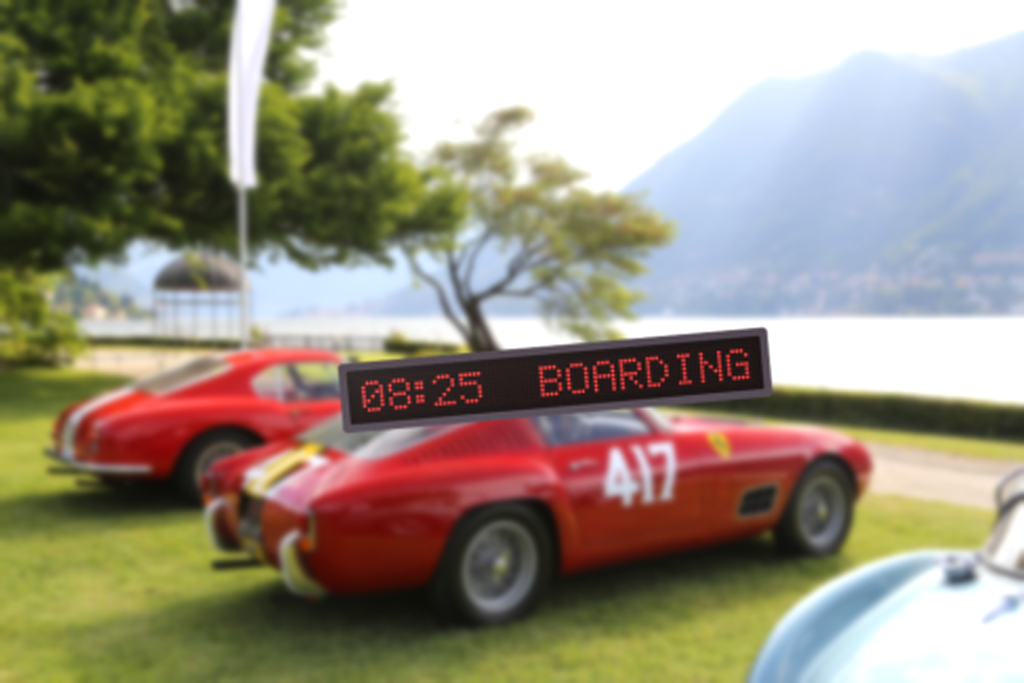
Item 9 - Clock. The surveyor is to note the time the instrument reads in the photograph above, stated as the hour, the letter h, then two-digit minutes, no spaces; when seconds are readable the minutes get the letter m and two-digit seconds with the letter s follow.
8h25
